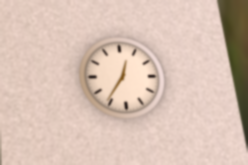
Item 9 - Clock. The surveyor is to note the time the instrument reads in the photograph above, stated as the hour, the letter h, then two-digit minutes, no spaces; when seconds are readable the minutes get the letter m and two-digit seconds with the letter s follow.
12h36
